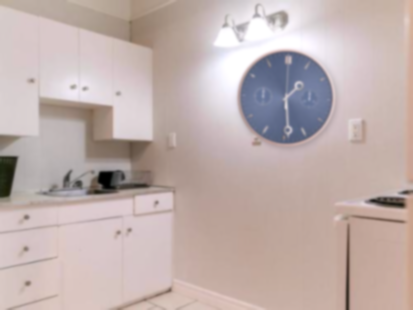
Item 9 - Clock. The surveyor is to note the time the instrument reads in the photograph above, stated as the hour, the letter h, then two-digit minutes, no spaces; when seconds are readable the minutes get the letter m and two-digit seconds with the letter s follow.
1h29
